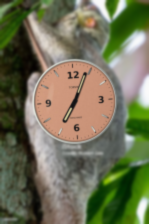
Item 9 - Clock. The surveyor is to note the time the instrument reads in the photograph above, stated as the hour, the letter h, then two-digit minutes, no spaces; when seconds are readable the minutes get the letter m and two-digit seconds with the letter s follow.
7h04
